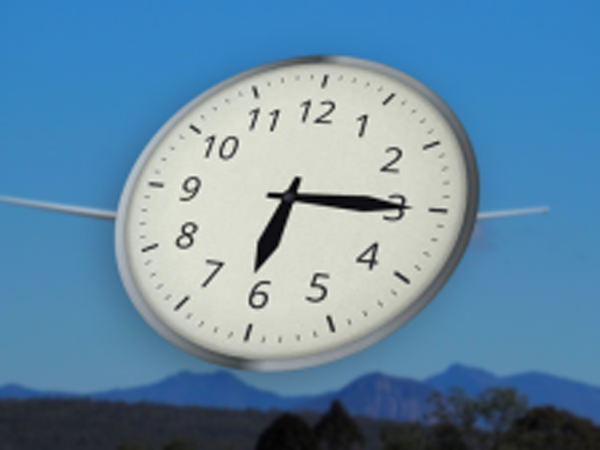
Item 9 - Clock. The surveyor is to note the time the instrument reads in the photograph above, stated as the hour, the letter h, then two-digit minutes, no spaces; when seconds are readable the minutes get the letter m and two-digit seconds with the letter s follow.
6h15
